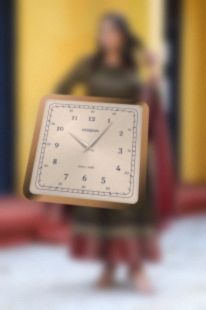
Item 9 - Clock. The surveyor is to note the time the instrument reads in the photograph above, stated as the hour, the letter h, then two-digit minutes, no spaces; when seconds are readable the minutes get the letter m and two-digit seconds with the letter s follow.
10h06
